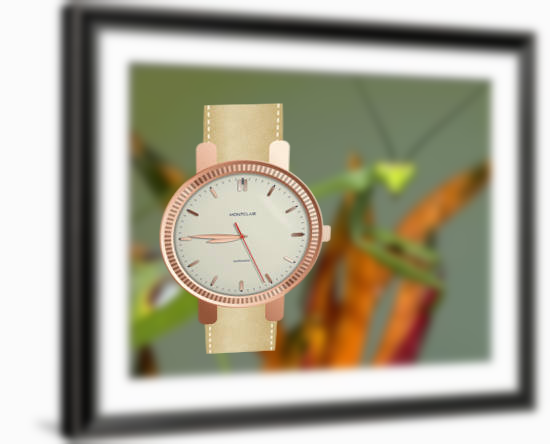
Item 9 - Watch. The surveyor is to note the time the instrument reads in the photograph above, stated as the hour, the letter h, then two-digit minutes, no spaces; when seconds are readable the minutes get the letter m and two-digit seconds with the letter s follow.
8h45m26s
